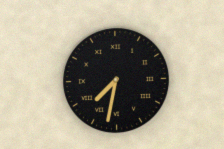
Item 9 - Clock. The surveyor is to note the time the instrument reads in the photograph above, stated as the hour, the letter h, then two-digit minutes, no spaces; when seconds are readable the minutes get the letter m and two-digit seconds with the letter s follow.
7h32
